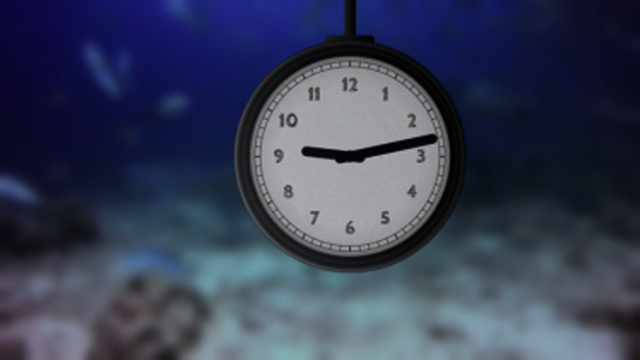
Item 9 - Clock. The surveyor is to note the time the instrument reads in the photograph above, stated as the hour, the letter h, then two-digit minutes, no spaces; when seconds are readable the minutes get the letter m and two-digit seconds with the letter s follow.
9h13
